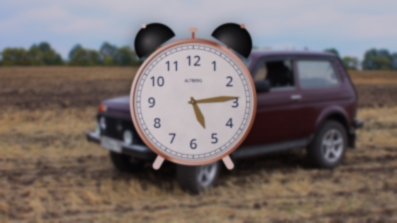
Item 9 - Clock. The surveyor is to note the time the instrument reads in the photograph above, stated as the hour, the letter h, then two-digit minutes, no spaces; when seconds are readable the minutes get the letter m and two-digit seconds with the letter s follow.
5h14
